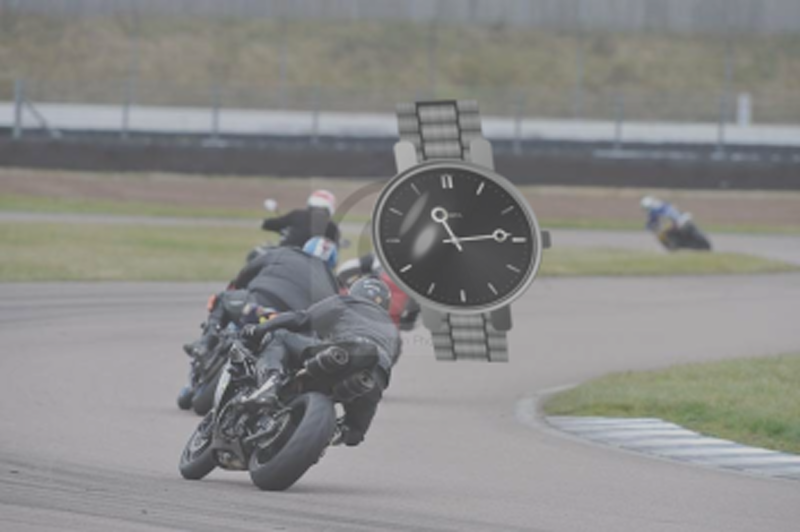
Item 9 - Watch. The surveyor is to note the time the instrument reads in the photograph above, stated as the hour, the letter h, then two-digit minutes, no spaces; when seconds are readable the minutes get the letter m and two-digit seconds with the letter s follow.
11h14
